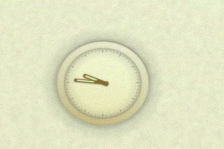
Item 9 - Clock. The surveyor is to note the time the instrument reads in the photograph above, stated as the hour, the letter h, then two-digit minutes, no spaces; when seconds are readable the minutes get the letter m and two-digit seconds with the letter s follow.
9h46
